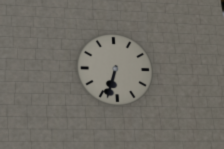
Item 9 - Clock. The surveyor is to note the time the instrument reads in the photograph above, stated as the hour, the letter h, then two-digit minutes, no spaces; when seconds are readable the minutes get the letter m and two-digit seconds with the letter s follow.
6h33
